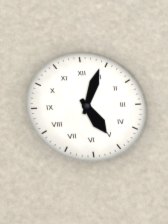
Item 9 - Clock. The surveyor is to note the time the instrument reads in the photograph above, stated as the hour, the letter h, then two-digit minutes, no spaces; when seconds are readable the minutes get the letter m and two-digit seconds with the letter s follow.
5h04
